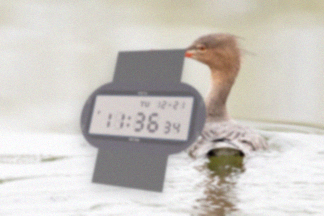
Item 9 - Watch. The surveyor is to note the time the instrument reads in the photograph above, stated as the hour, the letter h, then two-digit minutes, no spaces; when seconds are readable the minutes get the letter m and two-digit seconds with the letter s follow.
11h36m34s
